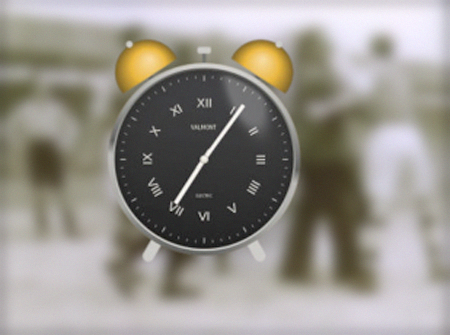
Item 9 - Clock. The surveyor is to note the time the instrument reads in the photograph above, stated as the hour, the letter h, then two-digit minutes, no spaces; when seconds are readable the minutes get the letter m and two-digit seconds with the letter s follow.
7h06
